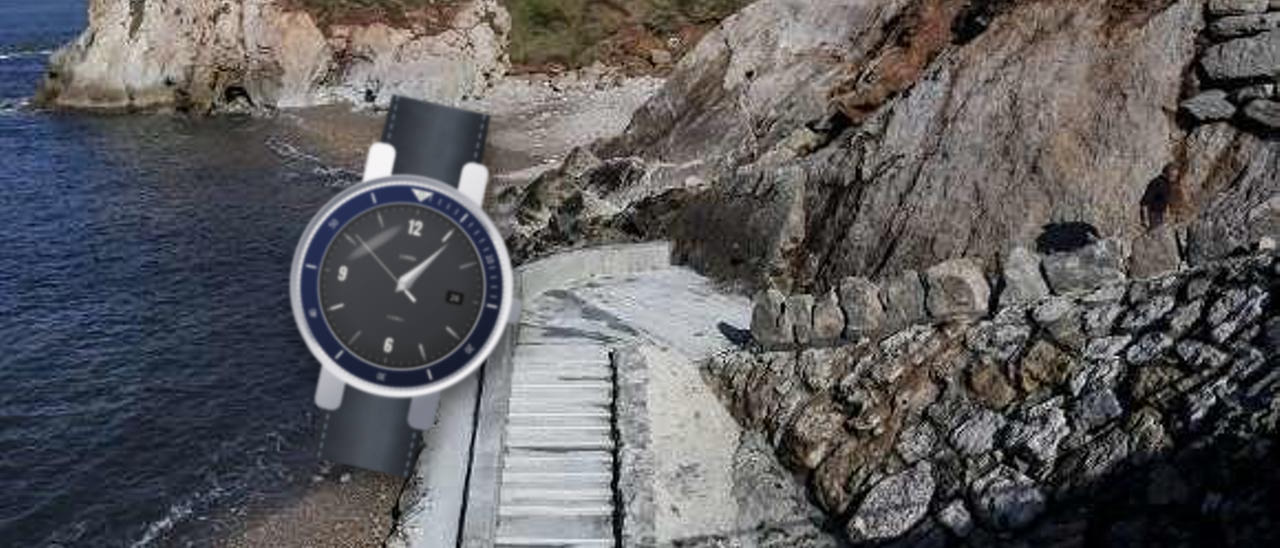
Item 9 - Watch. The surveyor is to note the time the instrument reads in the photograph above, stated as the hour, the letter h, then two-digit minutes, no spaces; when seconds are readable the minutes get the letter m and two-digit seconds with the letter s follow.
1h05m51s
